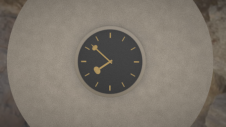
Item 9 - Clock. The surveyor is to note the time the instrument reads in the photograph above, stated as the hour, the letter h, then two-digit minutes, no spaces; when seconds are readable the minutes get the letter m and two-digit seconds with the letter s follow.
7h52
